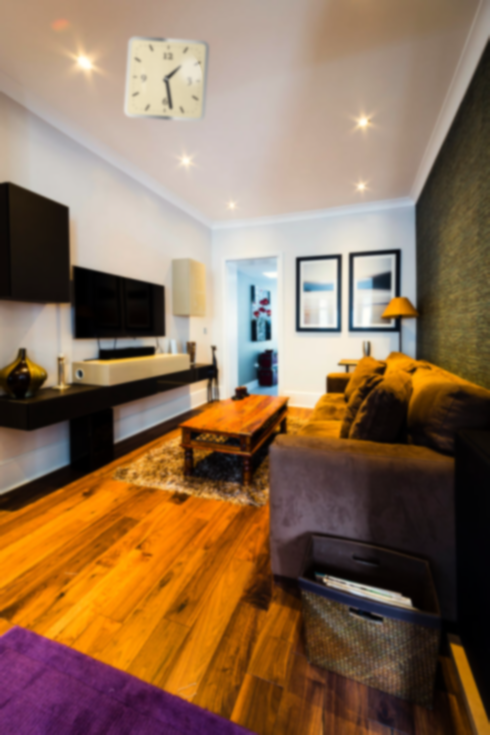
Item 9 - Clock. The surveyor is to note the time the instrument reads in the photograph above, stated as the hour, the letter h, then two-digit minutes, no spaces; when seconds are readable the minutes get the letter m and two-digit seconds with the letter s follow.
1h28
